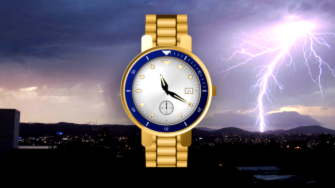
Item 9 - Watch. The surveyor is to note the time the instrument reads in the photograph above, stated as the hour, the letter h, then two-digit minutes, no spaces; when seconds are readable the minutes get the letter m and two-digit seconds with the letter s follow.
11h20
